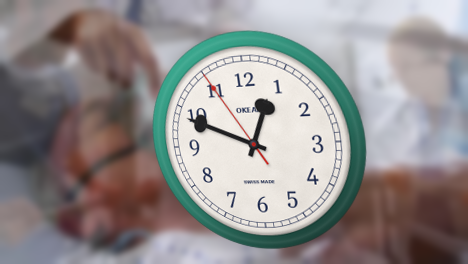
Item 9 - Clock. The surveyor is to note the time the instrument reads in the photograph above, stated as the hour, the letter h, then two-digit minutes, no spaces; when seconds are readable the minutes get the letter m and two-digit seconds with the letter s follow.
12h48m55s
